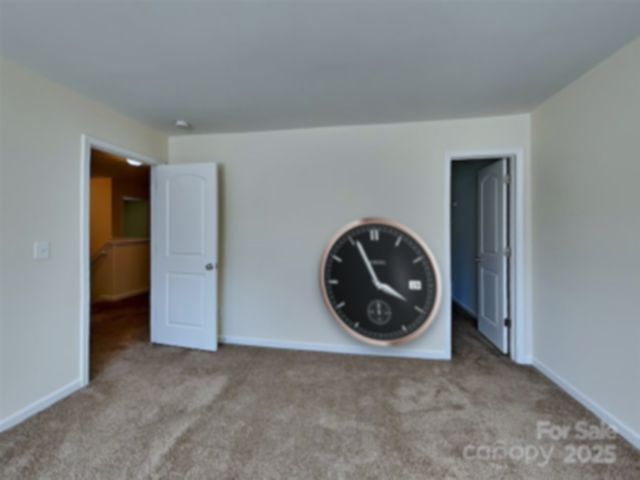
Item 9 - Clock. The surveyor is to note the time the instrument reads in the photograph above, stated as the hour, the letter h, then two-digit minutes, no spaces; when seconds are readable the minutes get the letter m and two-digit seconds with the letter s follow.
3h56
